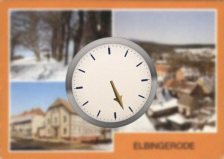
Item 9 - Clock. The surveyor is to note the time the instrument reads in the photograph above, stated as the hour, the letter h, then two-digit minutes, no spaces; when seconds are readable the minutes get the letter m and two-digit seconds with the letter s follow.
5h27
